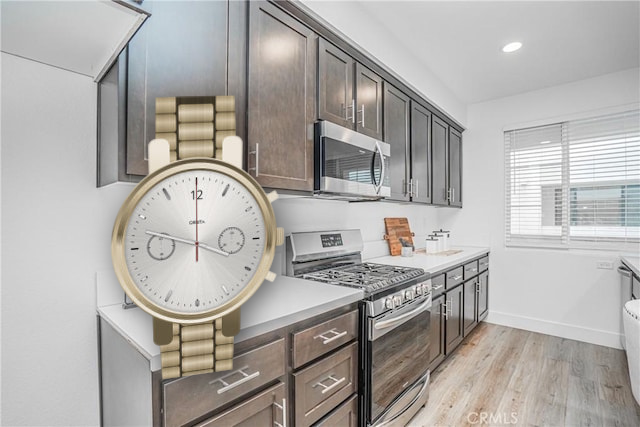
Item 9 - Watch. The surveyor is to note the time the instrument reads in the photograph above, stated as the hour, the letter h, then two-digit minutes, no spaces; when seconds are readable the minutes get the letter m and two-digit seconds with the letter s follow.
3h48
